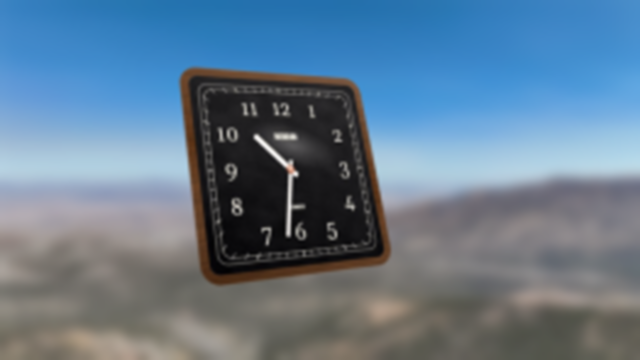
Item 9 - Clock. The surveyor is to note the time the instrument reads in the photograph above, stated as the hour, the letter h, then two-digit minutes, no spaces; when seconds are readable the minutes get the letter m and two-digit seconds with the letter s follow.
10h32
